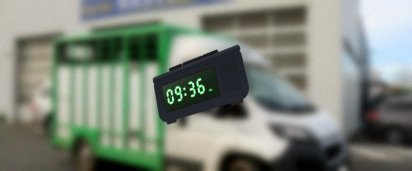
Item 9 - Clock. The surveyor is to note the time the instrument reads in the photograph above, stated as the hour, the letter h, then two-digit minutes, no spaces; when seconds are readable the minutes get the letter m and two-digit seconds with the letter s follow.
9h36
